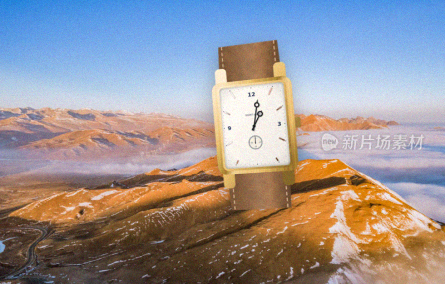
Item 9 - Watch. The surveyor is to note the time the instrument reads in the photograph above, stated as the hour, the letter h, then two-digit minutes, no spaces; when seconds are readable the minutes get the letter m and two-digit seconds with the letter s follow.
1h02
